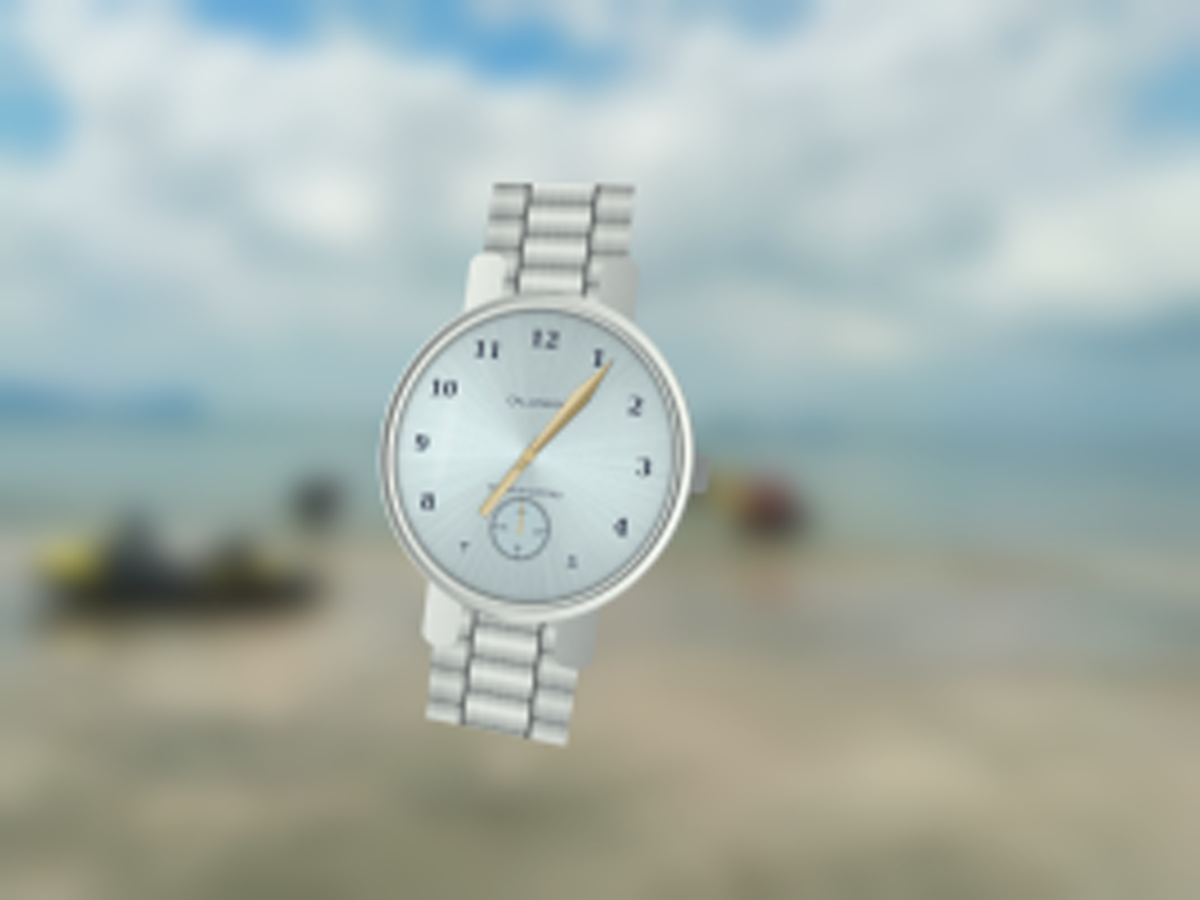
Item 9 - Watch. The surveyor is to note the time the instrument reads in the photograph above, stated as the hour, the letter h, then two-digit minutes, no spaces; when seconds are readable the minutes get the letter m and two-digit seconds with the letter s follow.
7h06
